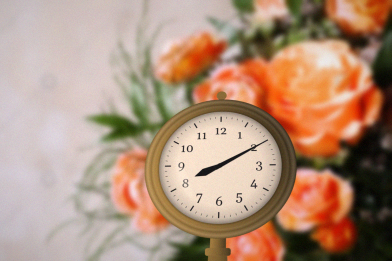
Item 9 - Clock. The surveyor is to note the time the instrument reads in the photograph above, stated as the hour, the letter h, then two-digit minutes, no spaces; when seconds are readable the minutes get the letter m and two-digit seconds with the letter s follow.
8h10
